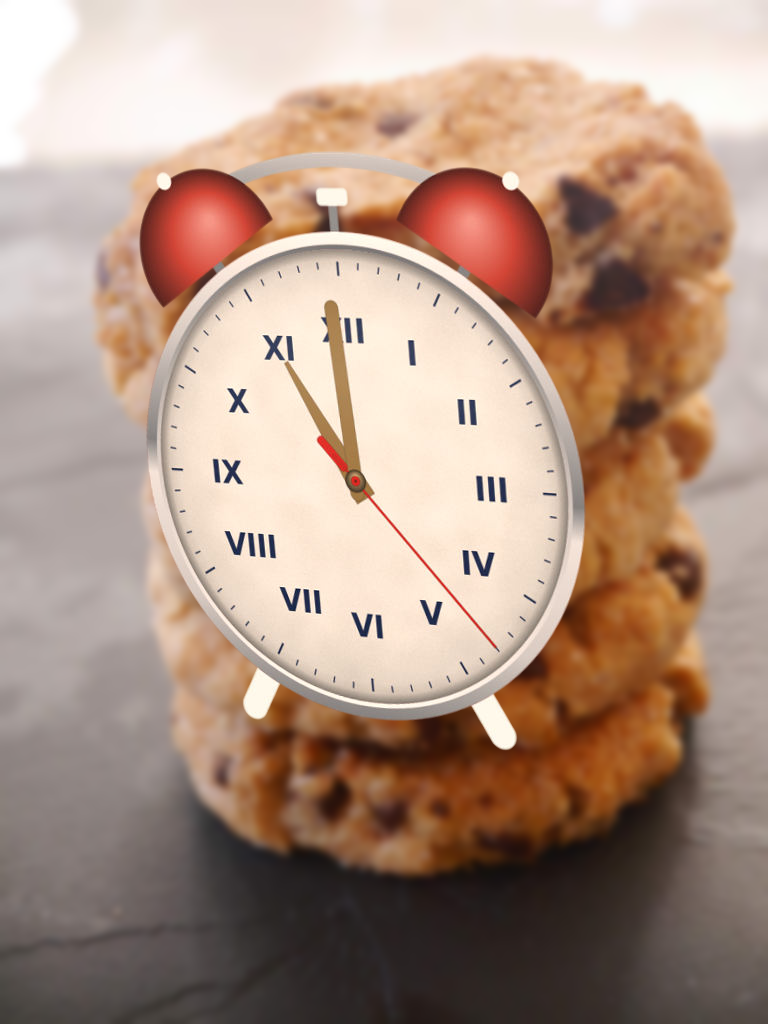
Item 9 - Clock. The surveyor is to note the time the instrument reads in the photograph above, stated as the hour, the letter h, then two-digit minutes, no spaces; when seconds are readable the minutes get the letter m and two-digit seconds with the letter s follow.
10h59m23s
